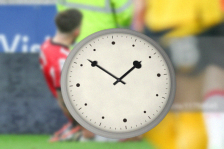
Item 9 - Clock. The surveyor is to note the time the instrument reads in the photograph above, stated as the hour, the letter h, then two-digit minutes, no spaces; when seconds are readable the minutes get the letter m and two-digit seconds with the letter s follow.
1h52
